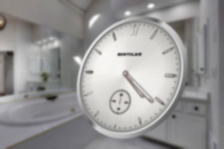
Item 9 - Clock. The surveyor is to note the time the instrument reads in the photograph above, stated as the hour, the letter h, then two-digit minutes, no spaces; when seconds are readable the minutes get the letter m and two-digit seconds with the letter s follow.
4h21
